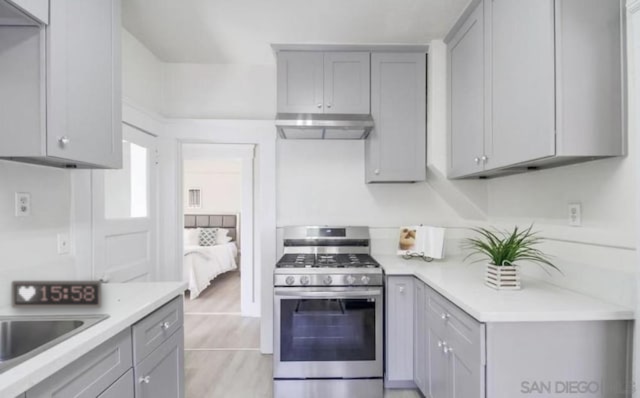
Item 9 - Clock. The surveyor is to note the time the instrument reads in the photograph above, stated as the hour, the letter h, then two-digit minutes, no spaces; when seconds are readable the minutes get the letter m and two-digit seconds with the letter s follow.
15h58
